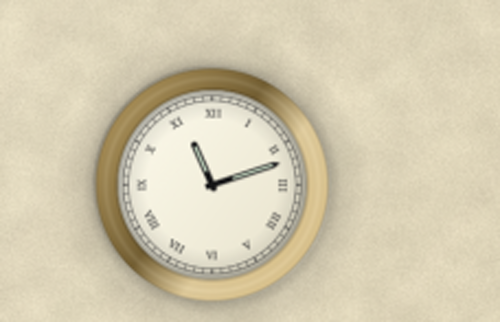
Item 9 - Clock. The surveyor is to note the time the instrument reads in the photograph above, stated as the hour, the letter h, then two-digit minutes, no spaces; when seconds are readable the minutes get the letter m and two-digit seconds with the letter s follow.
11h12
